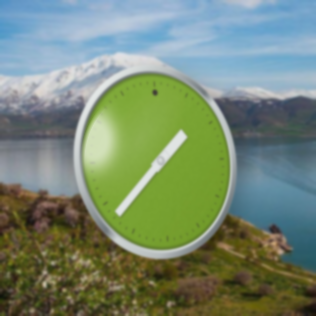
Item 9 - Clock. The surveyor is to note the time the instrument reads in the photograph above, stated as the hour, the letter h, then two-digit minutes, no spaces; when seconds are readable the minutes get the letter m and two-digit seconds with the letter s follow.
1h38
